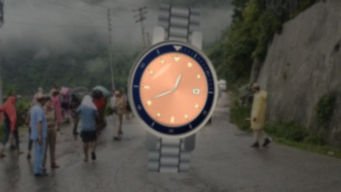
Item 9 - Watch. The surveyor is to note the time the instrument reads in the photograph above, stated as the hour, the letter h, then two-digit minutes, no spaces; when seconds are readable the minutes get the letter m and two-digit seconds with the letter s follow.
12h41
